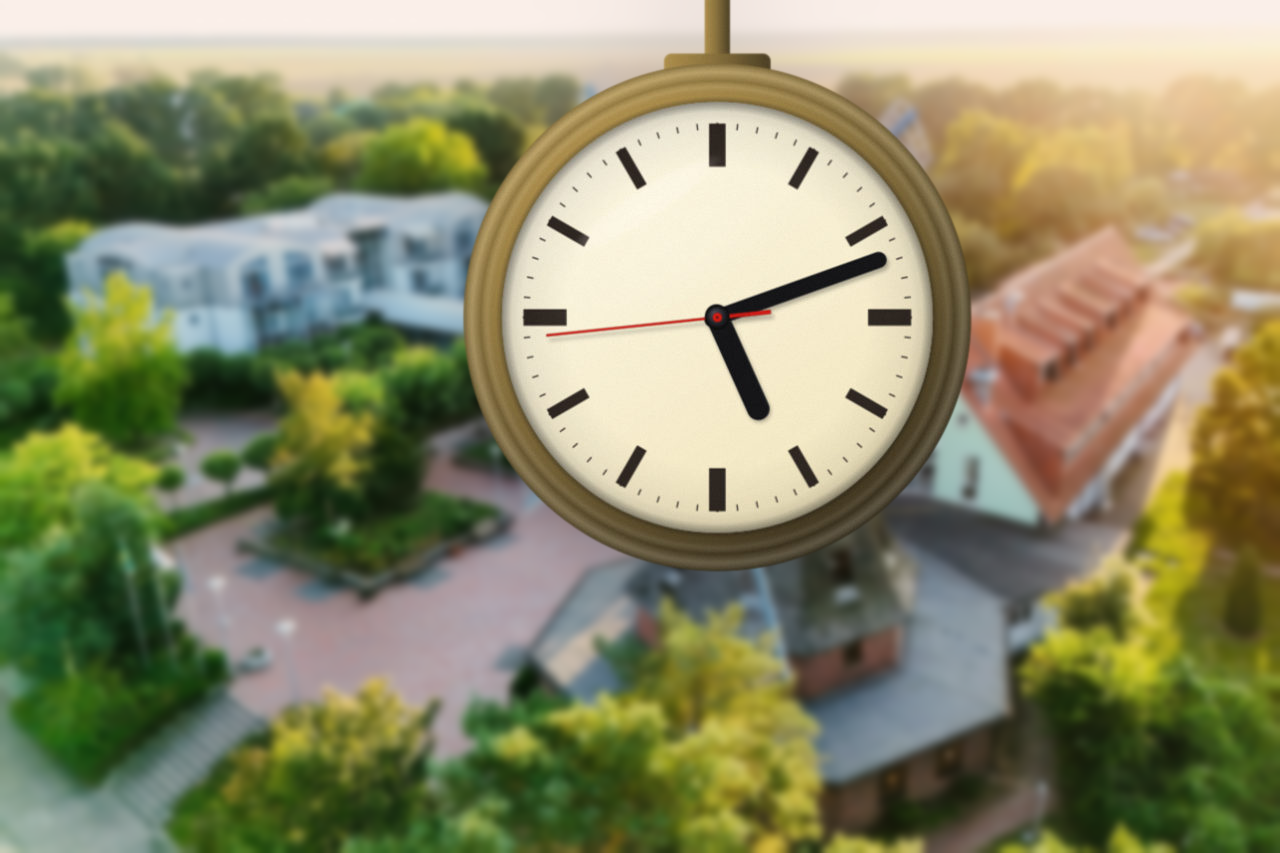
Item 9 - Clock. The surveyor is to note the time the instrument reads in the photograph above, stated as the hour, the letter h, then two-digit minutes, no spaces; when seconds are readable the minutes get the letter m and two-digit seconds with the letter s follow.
5h11m44s
